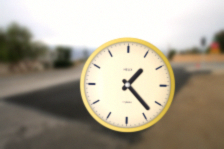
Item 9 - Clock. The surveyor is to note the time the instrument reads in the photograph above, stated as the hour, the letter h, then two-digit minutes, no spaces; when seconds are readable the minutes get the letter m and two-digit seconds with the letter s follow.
1h23
